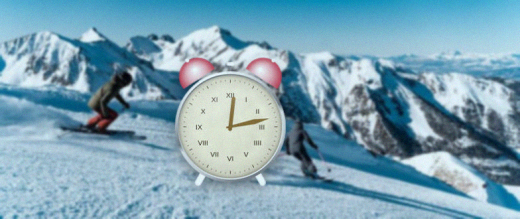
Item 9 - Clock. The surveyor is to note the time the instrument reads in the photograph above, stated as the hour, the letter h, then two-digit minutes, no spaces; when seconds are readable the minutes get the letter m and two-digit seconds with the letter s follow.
12h13
